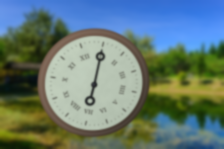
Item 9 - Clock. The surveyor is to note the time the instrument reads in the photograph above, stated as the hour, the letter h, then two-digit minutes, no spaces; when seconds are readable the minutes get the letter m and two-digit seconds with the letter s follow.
7h05
